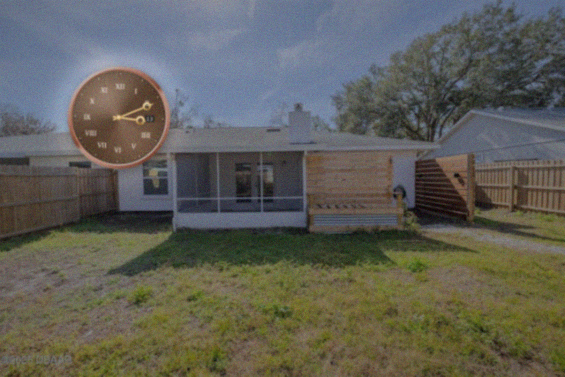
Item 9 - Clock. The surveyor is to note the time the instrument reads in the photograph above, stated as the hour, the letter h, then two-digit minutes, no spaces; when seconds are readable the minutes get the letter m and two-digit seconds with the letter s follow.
3h11
